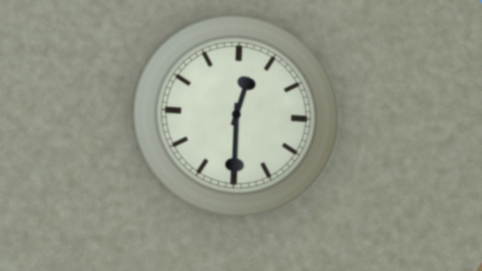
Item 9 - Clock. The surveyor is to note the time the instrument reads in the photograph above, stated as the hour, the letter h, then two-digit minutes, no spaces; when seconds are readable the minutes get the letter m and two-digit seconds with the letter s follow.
12h30
